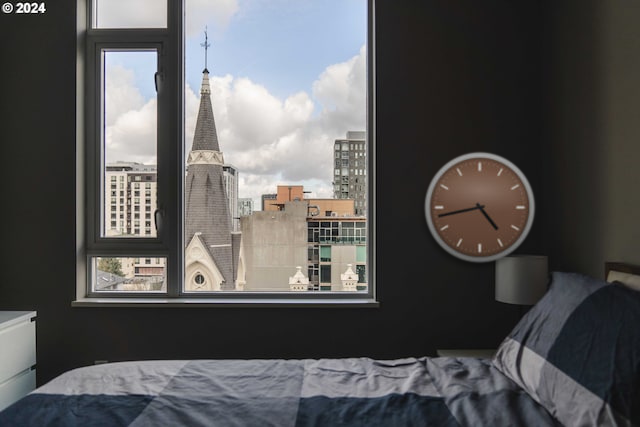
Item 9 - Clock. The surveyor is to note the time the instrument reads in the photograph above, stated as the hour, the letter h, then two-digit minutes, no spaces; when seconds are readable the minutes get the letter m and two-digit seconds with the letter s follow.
4h43
